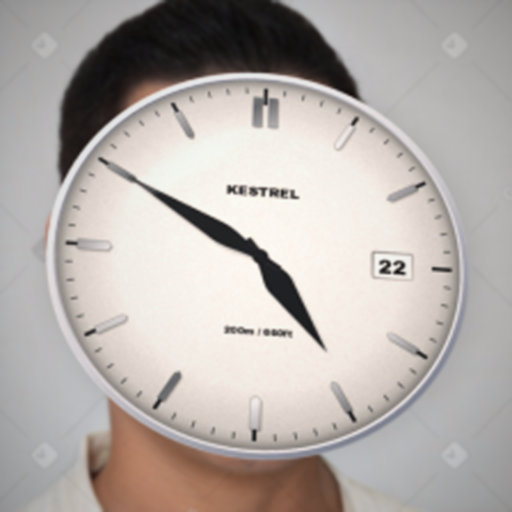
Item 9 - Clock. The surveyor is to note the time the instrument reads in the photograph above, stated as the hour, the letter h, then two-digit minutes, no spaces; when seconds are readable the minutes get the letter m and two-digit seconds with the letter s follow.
4h50
